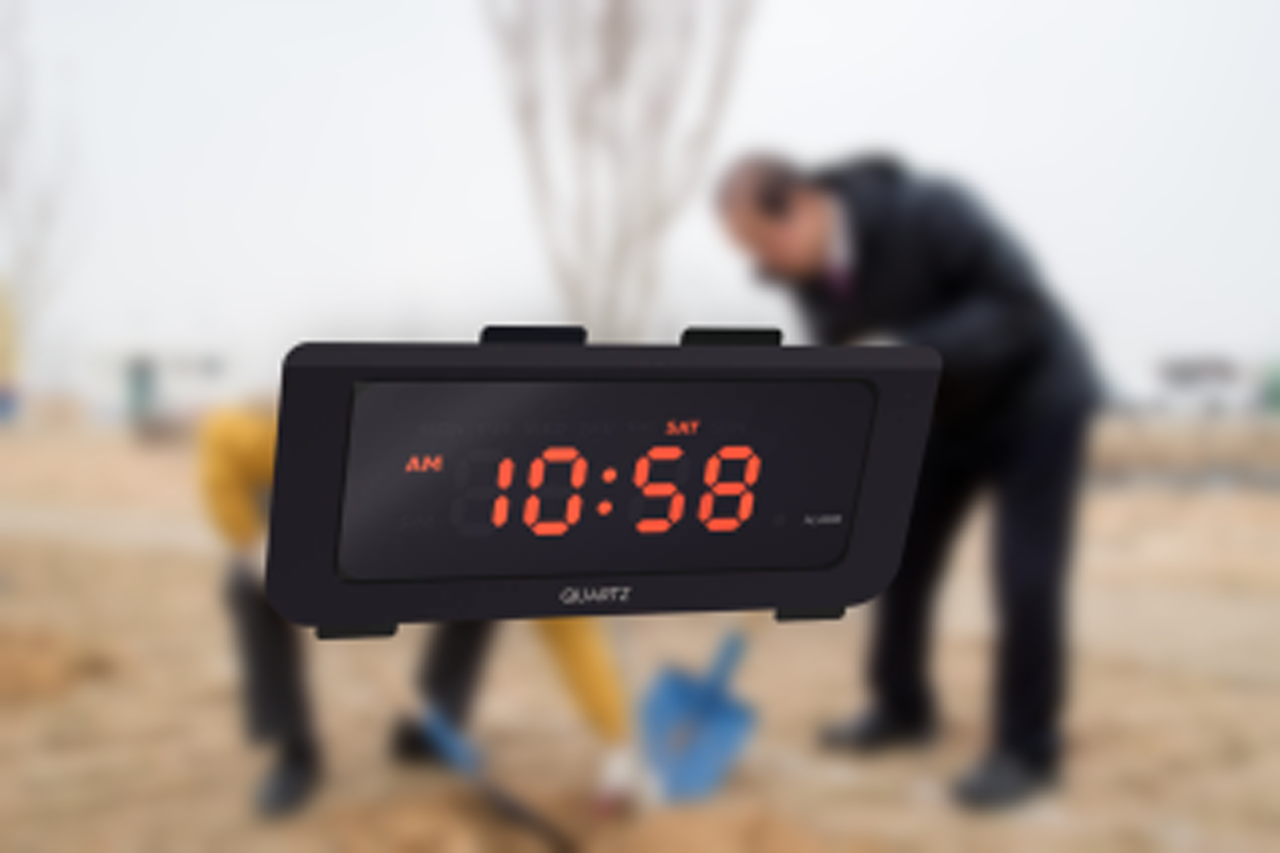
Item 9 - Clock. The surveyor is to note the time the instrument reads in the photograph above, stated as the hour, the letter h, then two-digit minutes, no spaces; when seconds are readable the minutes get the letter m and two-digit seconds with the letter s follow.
10h58
